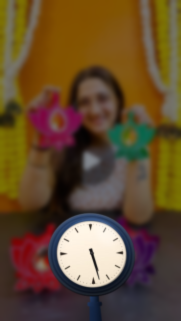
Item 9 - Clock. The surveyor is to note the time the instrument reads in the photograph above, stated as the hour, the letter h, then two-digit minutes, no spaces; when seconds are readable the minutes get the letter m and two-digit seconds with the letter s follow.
5h28
